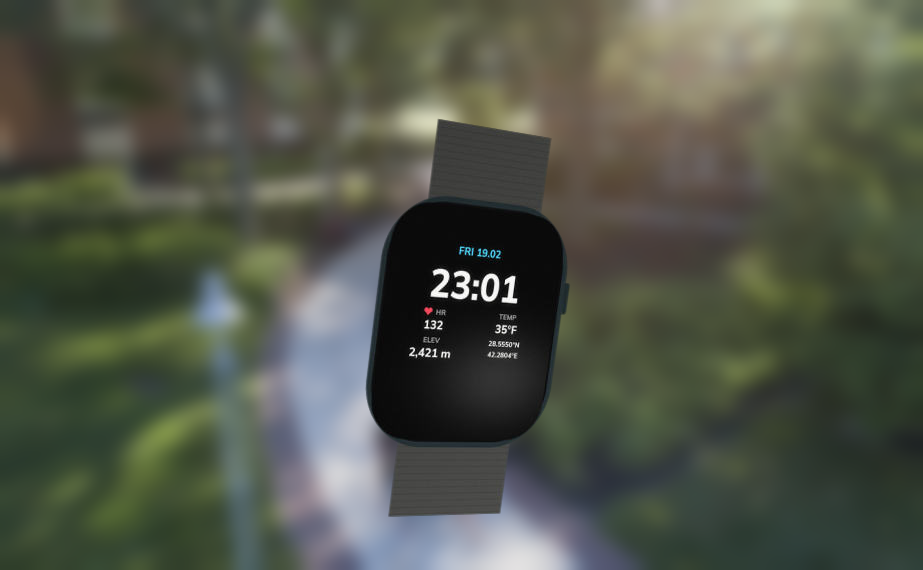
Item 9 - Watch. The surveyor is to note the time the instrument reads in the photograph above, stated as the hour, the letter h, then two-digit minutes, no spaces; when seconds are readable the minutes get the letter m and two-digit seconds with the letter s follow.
23h01
